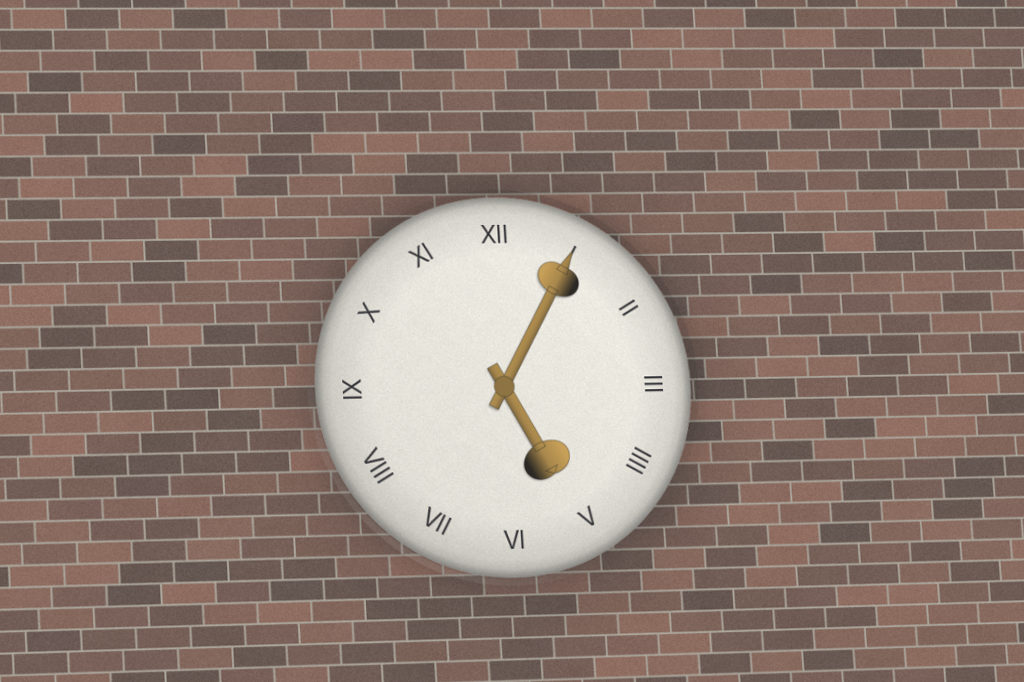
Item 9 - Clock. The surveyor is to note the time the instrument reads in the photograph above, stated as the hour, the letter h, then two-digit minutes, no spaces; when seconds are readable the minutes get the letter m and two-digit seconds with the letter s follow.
5h05
